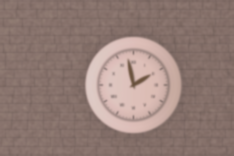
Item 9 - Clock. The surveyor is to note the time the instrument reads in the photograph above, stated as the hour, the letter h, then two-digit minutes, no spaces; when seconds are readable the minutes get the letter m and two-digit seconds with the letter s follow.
1h58
